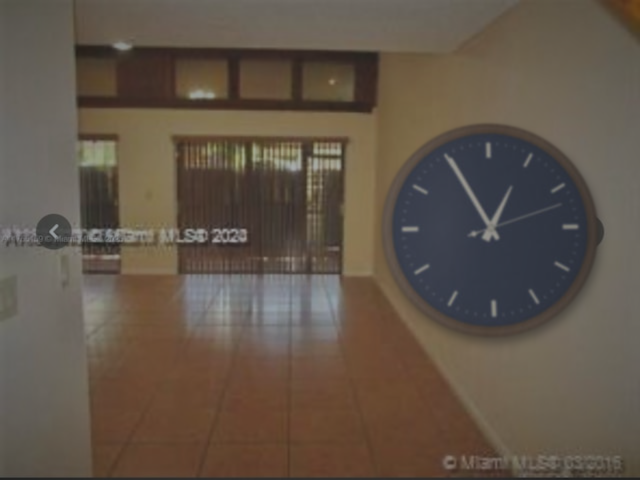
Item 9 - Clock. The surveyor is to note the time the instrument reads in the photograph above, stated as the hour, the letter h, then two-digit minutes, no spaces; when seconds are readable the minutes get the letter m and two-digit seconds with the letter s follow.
12h55m12s
